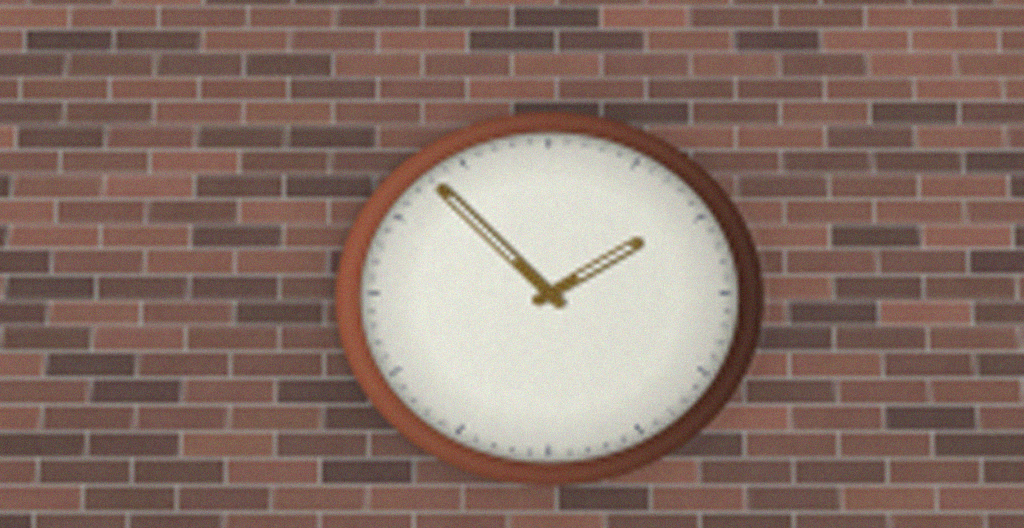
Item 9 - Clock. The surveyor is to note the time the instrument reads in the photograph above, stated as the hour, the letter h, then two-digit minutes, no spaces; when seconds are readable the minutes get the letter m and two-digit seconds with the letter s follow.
1h53
